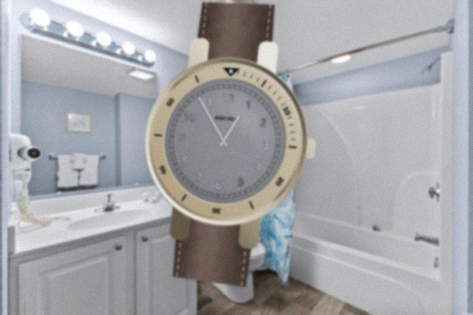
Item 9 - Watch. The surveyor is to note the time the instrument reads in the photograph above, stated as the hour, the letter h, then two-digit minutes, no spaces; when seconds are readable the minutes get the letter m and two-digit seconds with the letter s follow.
12h54
